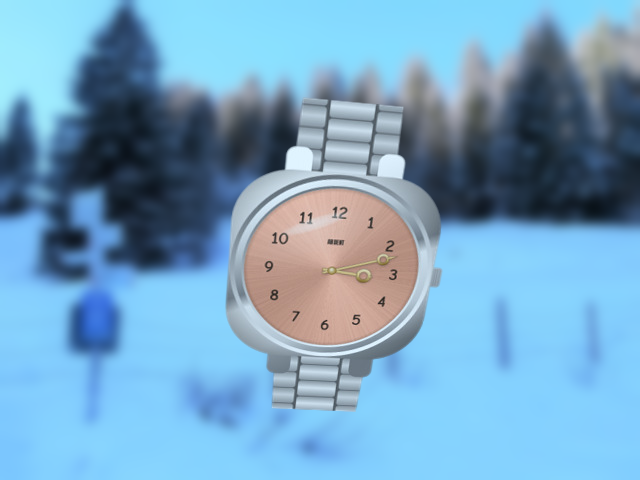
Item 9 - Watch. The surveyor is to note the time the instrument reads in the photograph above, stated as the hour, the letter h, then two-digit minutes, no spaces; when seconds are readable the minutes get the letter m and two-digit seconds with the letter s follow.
3h12
